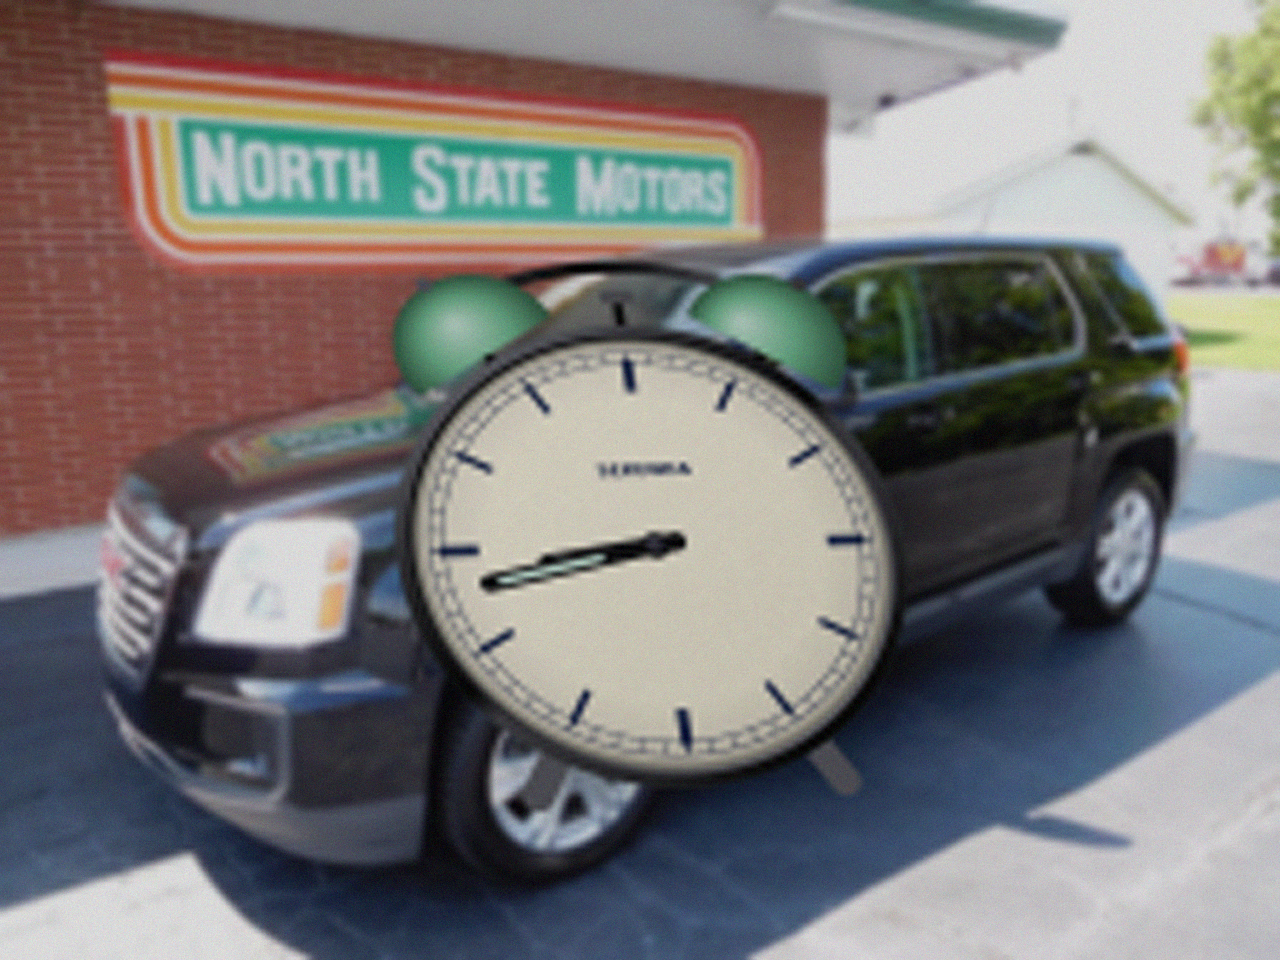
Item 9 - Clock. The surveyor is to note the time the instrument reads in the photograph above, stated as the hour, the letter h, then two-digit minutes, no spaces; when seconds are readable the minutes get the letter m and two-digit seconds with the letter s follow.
8h43
